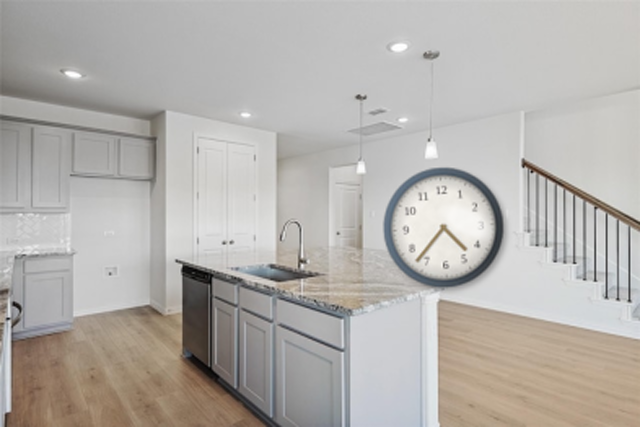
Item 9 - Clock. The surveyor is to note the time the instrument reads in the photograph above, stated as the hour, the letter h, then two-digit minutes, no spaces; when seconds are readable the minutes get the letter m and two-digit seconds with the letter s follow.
4h37
